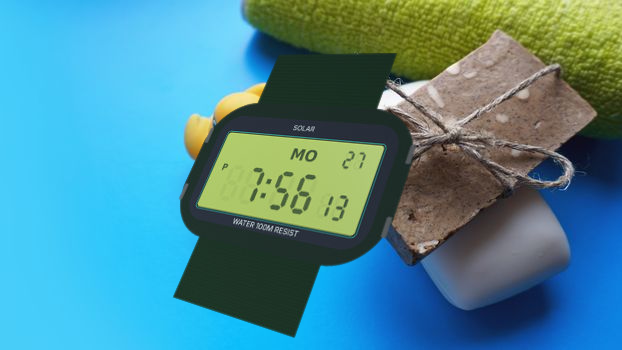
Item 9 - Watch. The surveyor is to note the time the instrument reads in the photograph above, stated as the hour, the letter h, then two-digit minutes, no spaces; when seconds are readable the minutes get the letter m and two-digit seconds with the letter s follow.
7h56m13s
